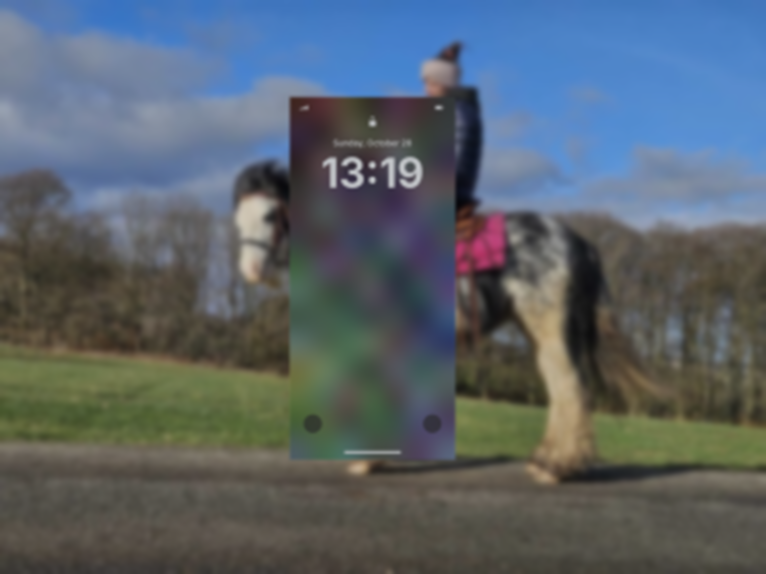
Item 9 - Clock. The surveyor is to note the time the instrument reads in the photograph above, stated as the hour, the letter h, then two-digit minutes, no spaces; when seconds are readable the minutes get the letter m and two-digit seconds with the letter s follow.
13h19
